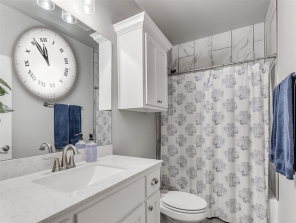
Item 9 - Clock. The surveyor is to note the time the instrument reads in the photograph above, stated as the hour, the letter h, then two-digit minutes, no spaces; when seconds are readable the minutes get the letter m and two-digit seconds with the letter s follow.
11h56
